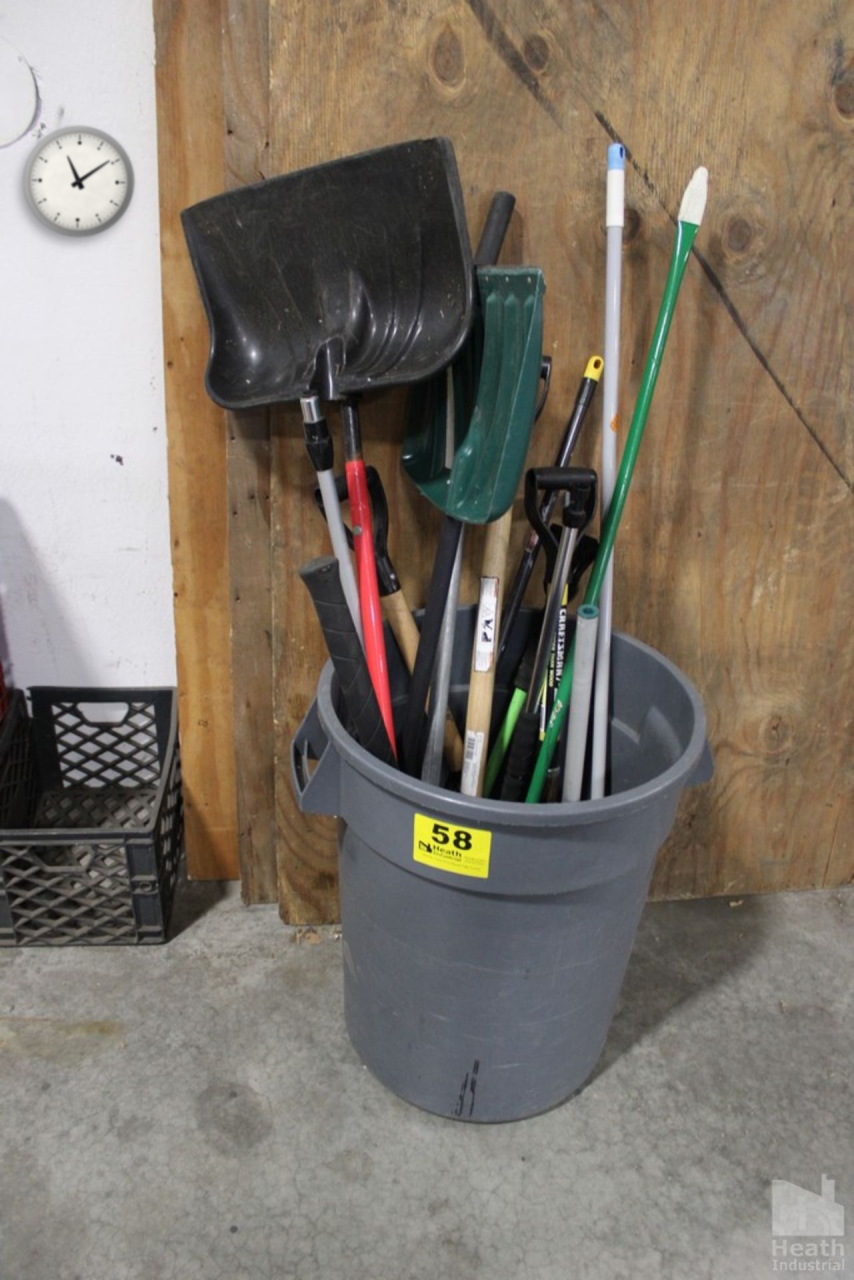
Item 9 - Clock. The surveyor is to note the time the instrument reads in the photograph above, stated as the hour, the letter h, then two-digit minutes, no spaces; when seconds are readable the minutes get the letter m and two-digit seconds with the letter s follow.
11h09
